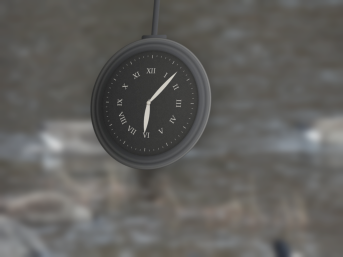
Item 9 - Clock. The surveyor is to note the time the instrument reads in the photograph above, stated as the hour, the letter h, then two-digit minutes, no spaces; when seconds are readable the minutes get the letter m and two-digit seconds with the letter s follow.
6h07
